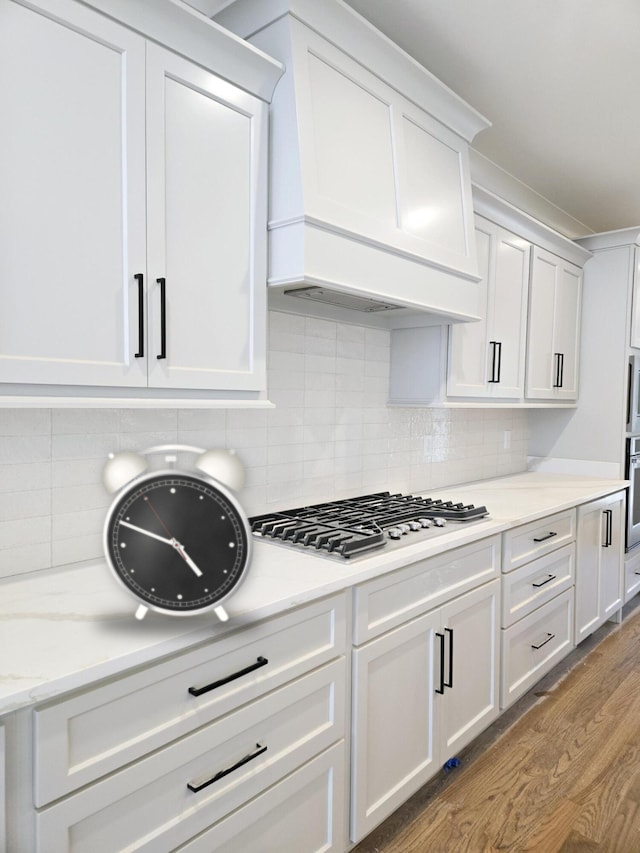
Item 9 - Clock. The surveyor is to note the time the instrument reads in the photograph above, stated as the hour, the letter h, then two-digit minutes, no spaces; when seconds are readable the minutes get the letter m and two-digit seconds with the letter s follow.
4h48m55s
